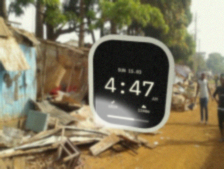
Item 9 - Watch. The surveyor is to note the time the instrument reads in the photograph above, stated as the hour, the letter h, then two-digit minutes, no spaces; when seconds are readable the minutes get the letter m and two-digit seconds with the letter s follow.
4h47
